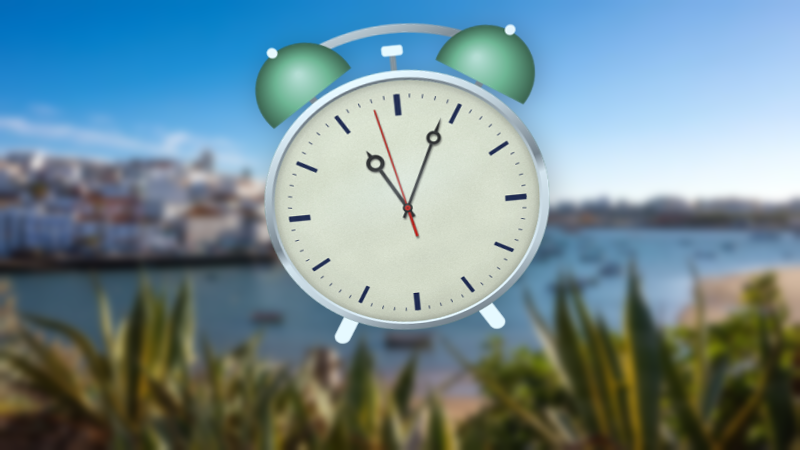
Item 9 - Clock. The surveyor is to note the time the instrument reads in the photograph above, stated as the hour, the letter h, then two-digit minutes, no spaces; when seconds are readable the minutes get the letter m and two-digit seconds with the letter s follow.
11h03m58s
